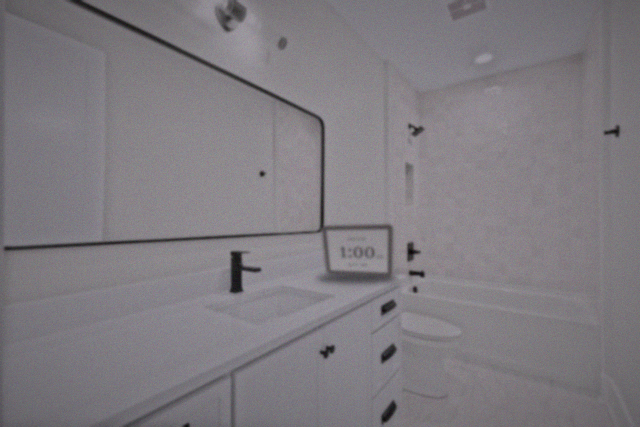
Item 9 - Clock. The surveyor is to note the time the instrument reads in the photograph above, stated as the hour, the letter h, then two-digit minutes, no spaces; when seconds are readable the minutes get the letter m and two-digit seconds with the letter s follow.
1h00
